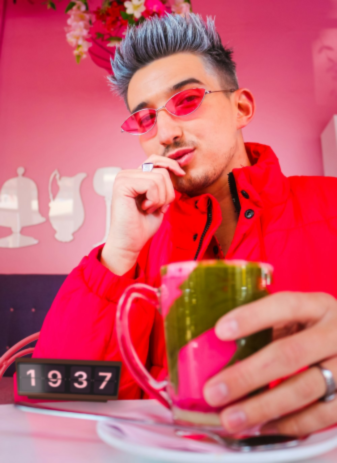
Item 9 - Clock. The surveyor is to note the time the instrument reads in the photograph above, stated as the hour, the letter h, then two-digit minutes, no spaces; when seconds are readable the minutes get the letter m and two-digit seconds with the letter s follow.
19h37
